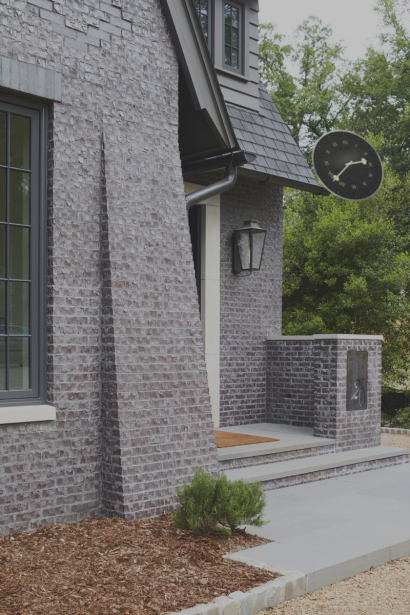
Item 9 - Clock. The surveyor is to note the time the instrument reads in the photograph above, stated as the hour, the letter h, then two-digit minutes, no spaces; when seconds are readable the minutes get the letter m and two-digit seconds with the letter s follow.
2h38
